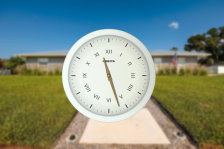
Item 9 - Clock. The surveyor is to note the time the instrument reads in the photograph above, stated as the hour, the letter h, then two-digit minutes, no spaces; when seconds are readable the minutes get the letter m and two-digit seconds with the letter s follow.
11h27
